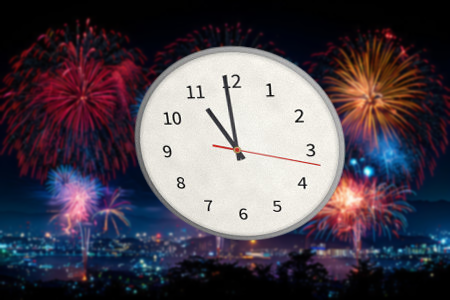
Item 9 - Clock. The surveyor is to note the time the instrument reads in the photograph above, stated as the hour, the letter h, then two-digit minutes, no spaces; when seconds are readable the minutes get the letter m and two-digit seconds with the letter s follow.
10h59m17s
